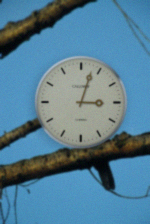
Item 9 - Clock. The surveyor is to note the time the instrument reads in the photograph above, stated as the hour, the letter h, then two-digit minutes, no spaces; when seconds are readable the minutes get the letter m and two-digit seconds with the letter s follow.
3h03
